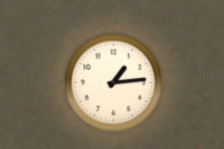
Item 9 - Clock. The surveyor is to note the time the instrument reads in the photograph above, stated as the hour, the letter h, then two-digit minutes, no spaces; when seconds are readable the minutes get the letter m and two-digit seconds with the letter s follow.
1h14
